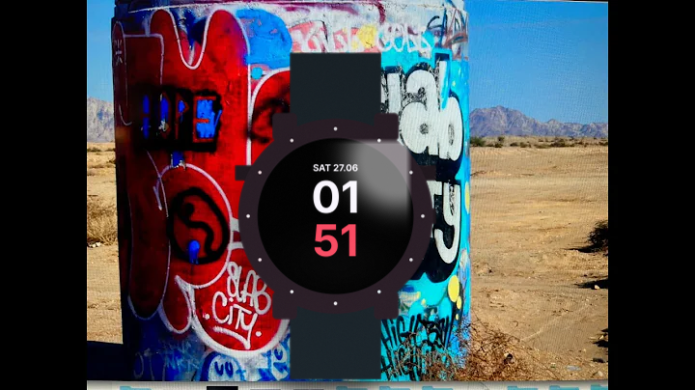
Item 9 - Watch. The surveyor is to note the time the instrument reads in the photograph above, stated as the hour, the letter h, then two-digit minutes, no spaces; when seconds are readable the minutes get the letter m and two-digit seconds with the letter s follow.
1h51
